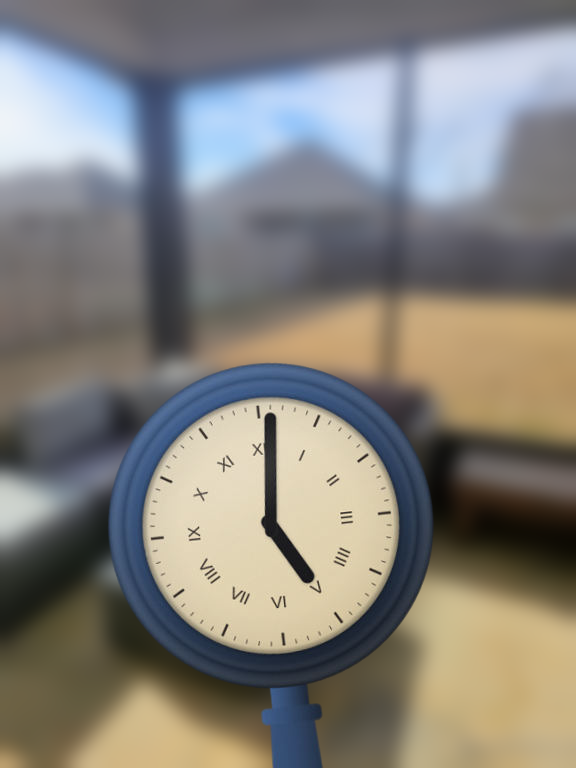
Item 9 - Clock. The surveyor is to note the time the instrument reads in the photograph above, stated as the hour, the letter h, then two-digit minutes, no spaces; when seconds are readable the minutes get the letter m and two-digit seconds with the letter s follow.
5h01
